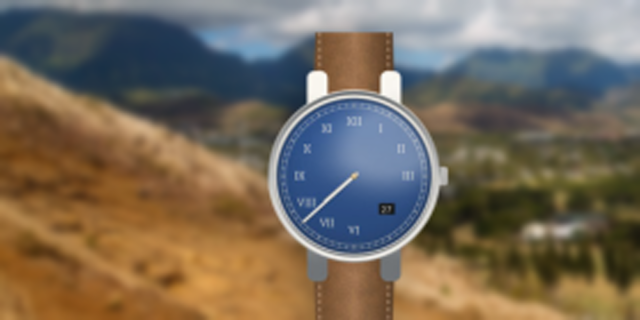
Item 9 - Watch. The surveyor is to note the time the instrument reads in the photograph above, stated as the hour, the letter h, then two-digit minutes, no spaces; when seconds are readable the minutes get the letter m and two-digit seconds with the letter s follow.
7h38
